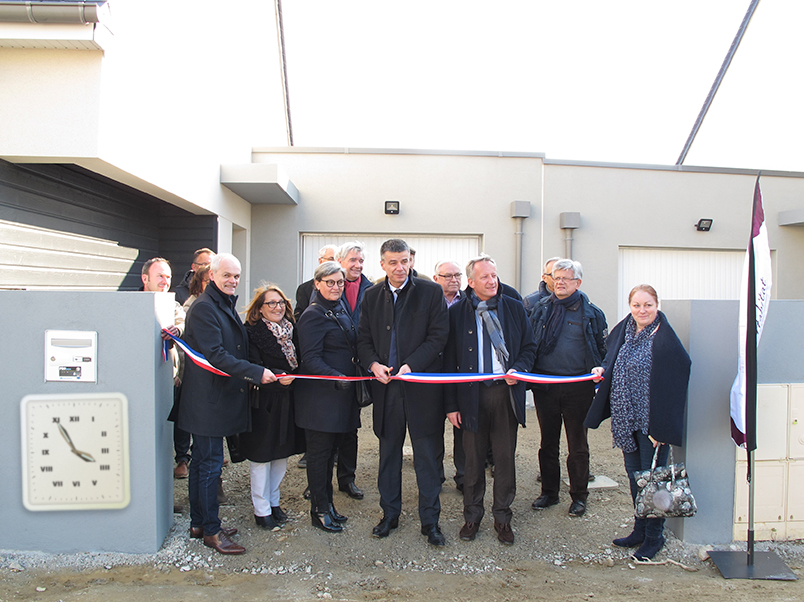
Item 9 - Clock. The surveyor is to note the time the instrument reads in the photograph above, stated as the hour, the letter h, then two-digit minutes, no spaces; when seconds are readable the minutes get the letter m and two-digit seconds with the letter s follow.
3h55
